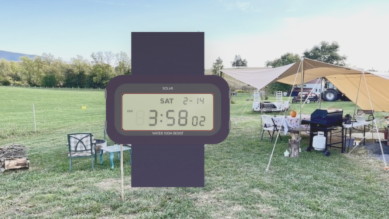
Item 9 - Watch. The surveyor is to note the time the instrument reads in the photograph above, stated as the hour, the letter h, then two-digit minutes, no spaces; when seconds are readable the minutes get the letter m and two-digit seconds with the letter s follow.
3h58m02s
